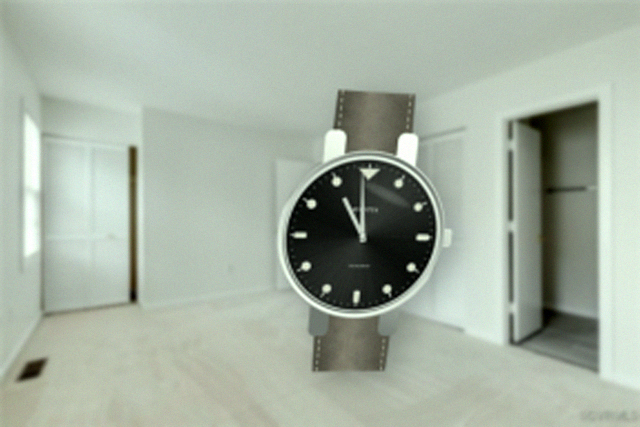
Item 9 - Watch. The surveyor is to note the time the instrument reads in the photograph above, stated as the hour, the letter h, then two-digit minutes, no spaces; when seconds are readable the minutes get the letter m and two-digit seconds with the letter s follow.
10h59
